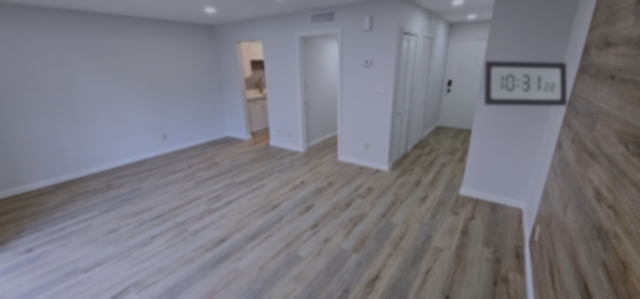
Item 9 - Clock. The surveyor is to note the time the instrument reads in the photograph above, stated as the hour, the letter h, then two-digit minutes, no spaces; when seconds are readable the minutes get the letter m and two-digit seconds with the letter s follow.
10h31
